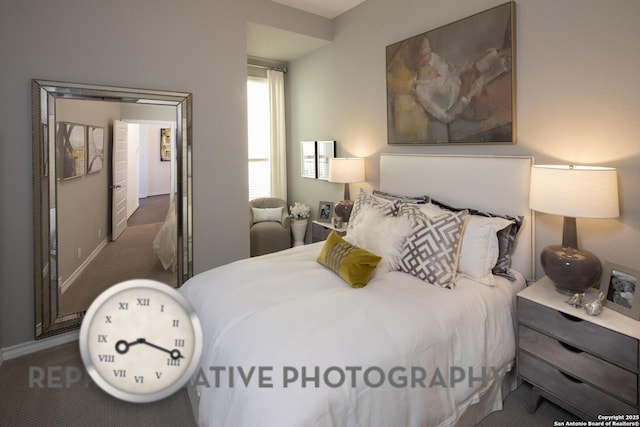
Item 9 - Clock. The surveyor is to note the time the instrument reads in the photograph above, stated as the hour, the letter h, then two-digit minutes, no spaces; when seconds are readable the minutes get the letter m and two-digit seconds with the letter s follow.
8h18
